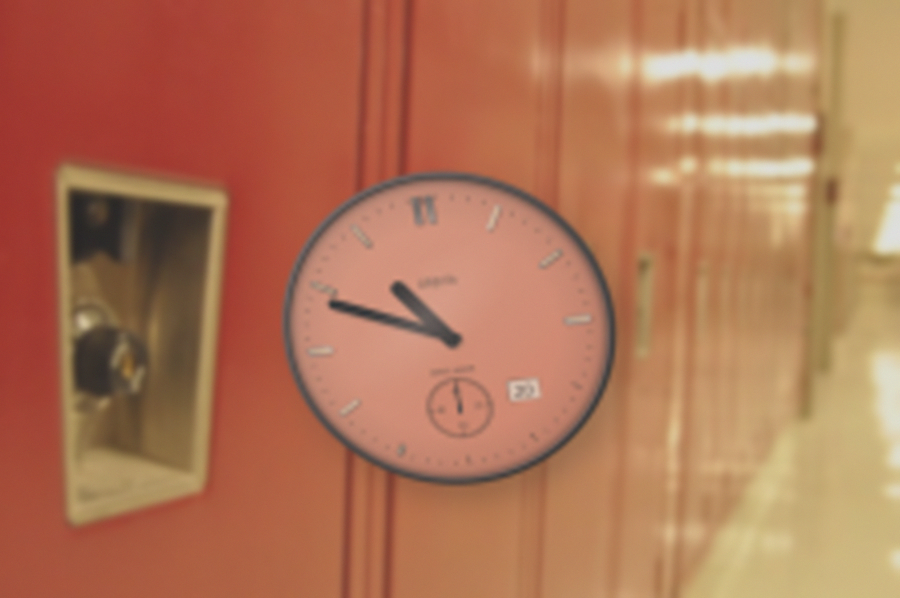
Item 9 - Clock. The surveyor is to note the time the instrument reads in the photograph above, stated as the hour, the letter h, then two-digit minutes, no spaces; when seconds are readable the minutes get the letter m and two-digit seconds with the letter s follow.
10h49
